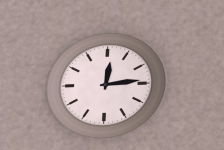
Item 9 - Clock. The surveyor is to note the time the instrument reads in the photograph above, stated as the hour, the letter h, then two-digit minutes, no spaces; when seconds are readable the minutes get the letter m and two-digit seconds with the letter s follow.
12h14
